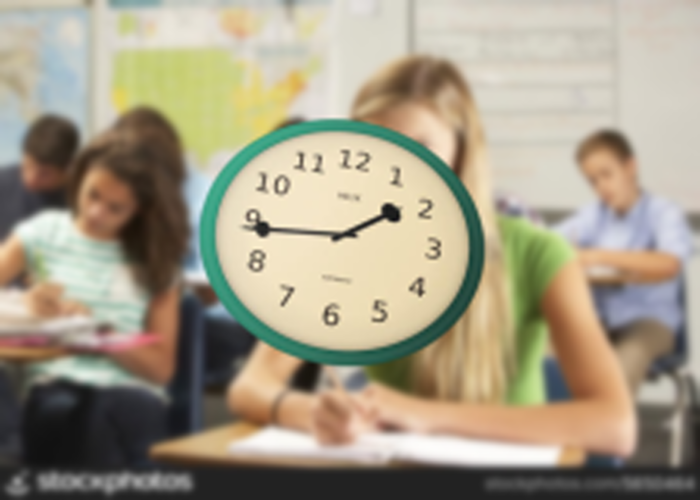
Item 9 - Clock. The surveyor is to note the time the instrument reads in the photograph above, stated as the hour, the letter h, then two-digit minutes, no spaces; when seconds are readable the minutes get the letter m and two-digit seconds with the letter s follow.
1h44
